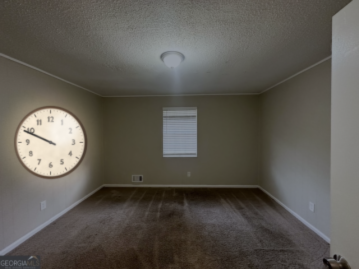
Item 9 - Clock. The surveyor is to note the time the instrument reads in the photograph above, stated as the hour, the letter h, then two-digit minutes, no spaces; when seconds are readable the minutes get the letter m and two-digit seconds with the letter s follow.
9h49
